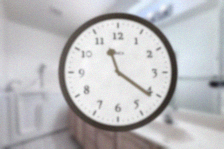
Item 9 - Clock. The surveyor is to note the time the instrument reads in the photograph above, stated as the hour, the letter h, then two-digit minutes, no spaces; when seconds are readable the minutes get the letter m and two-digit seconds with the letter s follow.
11h21
